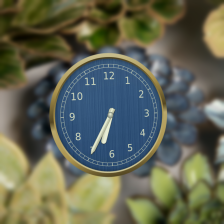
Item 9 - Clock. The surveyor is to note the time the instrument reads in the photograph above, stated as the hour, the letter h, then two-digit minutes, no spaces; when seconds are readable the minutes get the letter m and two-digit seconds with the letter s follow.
6h35
